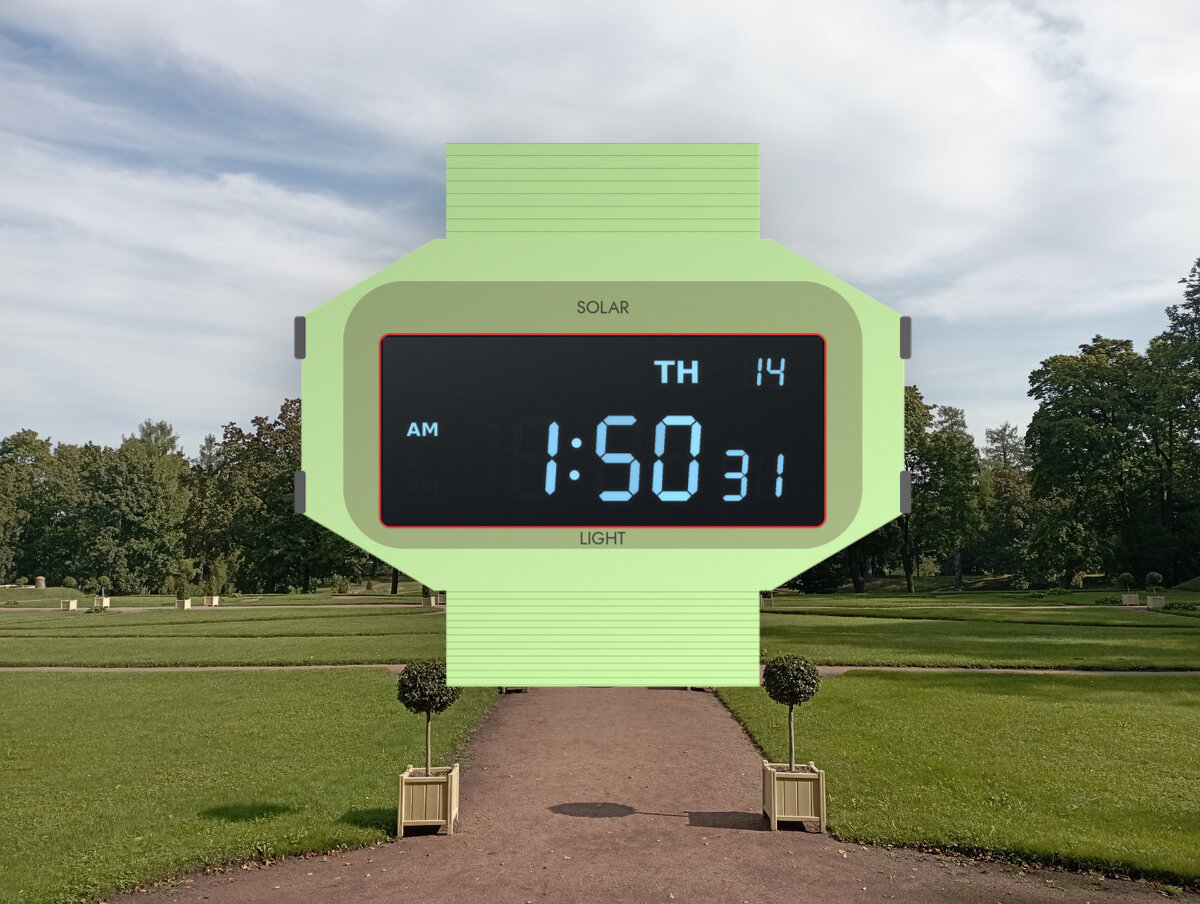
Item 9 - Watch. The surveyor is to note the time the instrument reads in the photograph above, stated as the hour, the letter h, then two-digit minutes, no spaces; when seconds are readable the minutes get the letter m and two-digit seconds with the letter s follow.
1h50m31s
